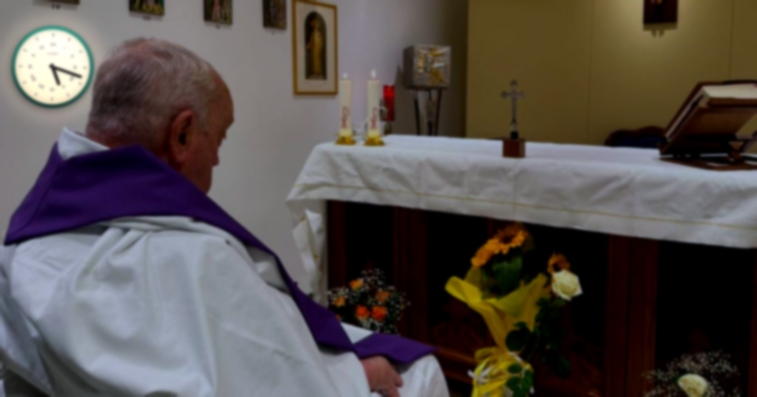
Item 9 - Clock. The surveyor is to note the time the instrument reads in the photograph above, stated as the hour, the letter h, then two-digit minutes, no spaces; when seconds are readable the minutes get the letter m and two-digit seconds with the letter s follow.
5h18
